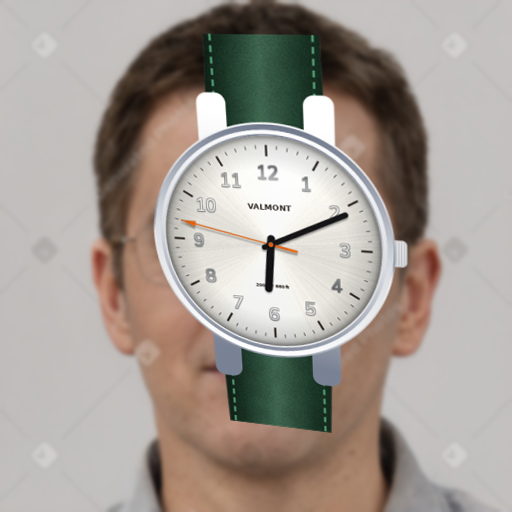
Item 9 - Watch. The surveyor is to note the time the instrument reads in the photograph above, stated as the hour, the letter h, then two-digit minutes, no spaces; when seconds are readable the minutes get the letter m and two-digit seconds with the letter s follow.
6h10m47s
